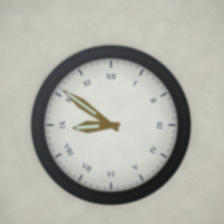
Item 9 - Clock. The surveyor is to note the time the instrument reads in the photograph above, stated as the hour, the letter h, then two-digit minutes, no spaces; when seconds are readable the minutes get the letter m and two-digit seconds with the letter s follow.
8h51
